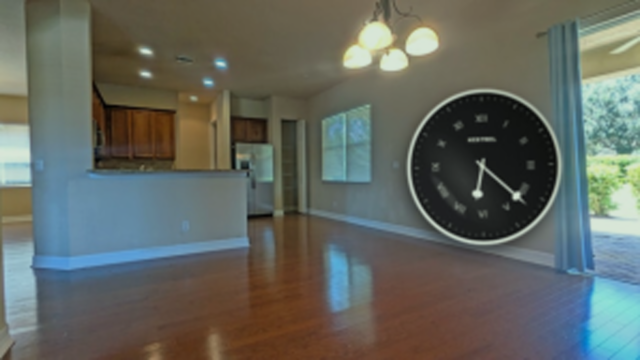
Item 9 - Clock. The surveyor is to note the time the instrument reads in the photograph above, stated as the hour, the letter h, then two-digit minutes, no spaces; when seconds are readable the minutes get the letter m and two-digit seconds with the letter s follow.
6h22
